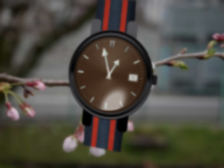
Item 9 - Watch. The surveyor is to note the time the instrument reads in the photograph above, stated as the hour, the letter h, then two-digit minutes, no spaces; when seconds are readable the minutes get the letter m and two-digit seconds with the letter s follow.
12h57
